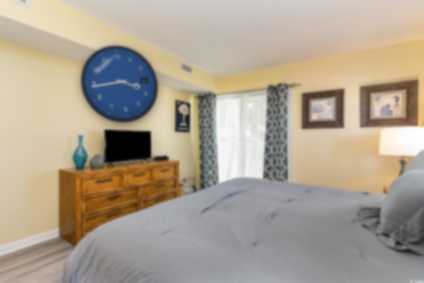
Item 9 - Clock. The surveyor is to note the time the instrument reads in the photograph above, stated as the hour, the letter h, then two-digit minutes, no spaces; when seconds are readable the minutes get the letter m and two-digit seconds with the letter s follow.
3h44
